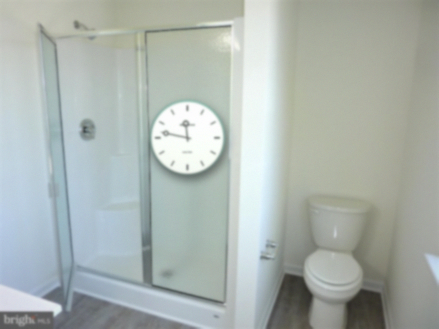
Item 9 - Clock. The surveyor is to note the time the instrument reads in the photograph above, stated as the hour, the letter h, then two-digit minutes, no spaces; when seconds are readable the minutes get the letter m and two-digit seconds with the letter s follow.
11h47
